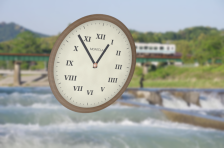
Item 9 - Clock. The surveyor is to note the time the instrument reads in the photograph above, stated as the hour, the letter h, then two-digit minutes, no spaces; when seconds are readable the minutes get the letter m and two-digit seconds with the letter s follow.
12h53
